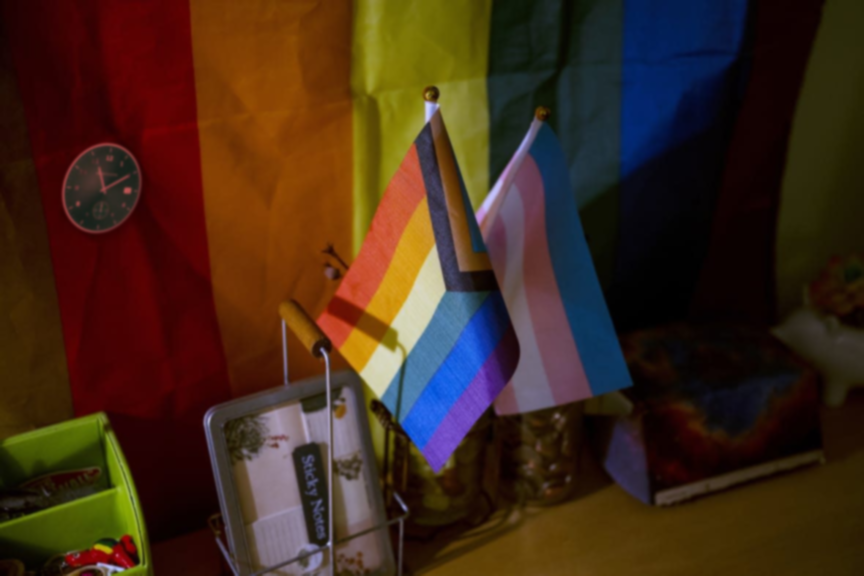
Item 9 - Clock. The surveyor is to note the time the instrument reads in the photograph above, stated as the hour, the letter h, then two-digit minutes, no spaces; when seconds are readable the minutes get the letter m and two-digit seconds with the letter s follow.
11h10
